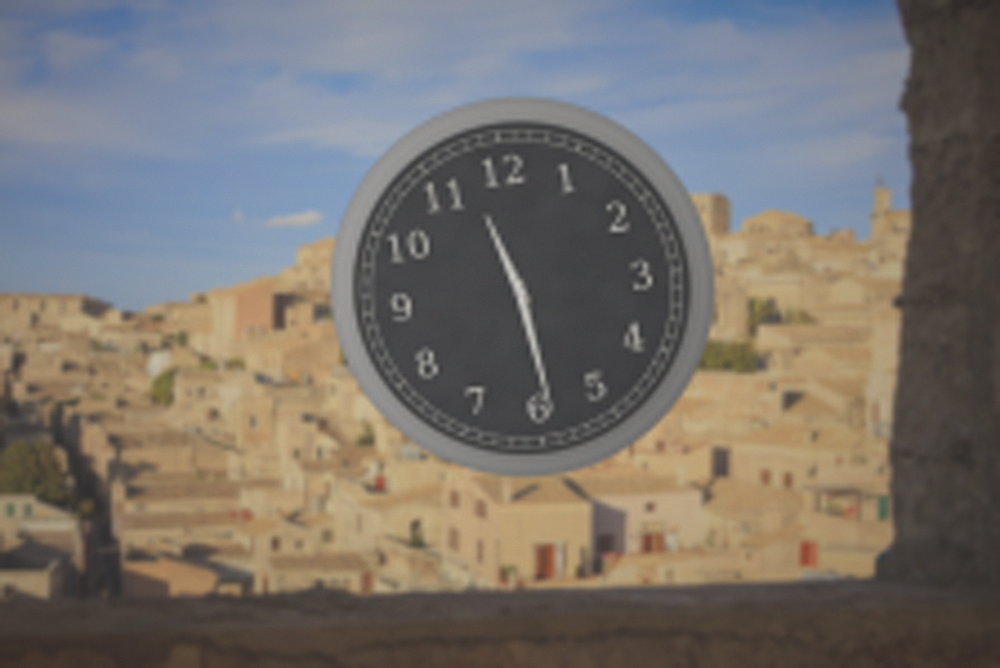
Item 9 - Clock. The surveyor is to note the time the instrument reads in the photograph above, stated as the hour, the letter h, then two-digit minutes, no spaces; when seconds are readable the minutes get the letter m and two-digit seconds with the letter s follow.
11h29
